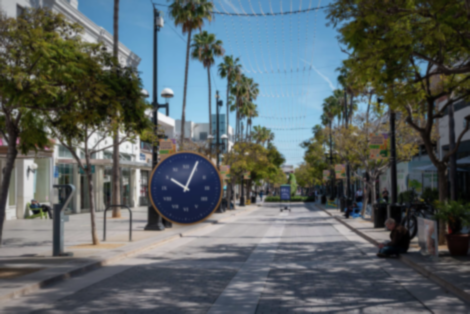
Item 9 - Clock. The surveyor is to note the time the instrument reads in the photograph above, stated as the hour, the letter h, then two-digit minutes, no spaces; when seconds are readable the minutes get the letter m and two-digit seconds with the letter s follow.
10h04
